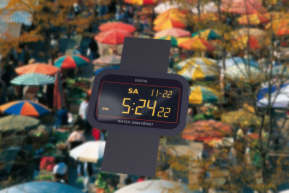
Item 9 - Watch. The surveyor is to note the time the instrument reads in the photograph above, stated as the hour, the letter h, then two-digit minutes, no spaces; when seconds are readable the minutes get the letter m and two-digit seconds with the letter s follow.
5h24m22s
